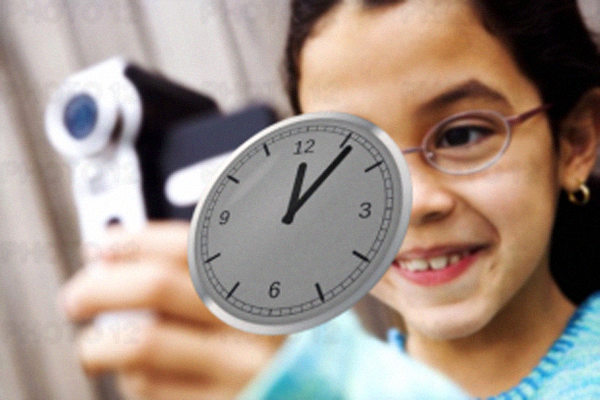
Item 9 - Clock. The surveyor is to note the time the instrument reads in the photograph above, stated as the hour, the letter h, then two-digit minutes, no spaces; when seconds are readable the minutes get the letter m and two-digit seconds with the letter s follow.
12h06
